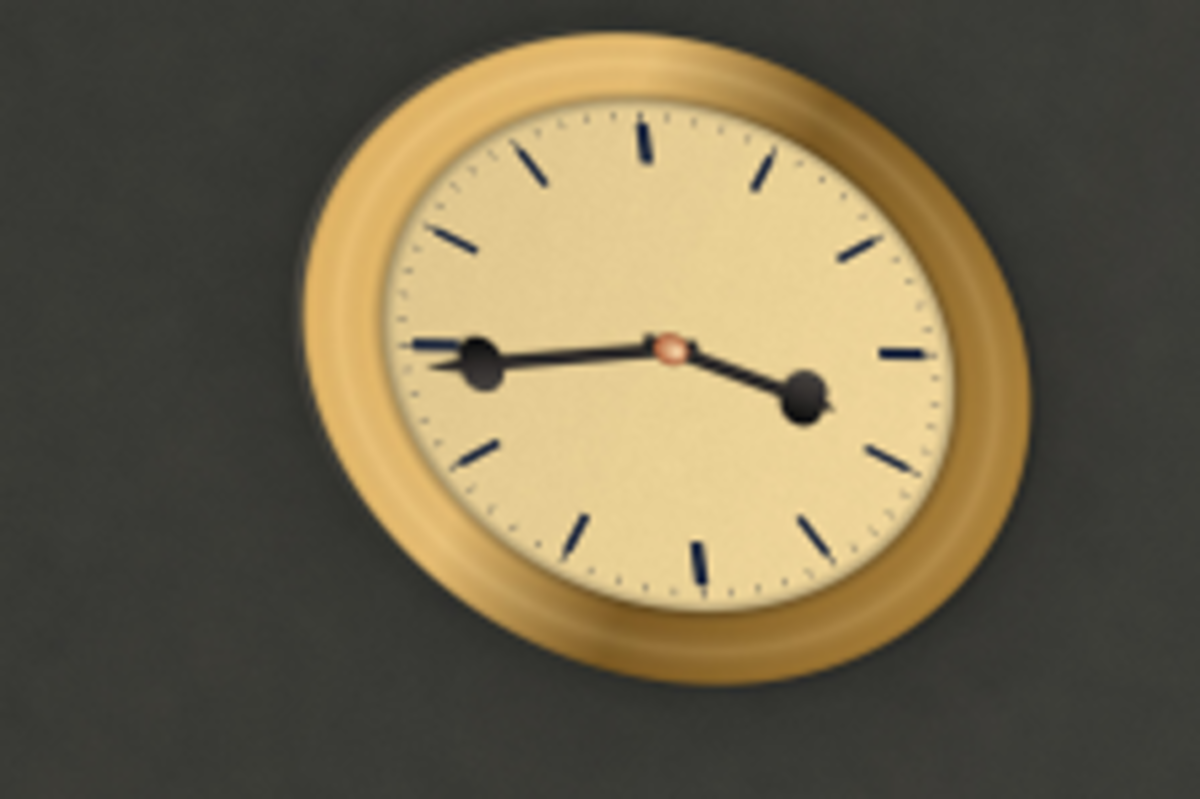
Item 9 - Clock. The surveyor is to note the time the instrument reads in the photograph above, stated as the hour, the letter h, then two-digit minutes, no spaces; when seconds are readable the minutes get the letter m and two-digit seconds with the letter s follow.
3h44
